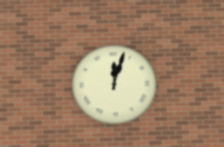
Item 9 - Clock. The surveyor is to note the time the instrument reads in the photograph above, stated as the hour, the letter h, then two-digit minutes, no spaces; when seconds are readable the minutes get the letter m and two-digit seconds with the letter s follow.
12h03
